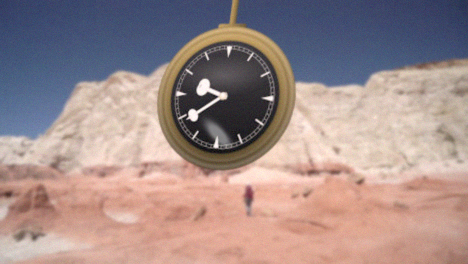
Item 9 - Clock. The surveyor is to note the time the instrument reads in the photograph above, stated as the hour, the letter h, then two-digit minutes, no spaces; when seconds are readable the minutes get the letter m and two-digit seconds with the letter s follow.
9h39
